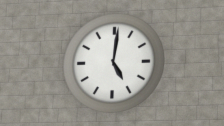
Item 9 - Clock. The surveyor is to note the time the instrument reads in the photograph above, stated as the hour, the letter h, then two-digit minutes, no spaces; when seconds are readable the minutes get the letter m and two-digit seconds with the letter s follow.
5h01
